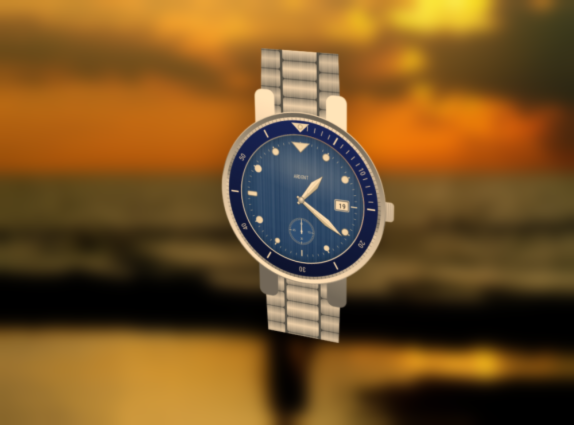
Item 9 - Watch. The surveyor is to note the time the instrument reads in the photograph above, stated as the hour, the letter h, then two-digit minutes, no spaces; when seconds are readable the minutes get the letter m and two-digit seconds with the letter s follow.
1h21
